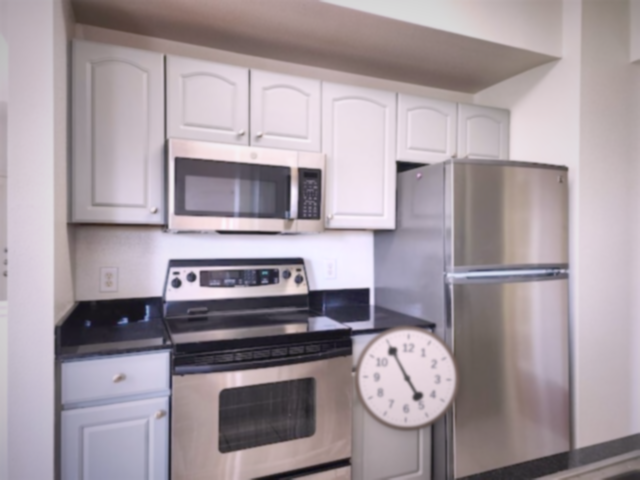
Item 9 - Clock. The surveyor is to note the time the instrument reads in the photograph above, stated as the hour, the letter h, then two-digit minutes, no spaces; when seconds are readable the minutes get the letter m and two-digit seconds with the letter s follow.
4h55
